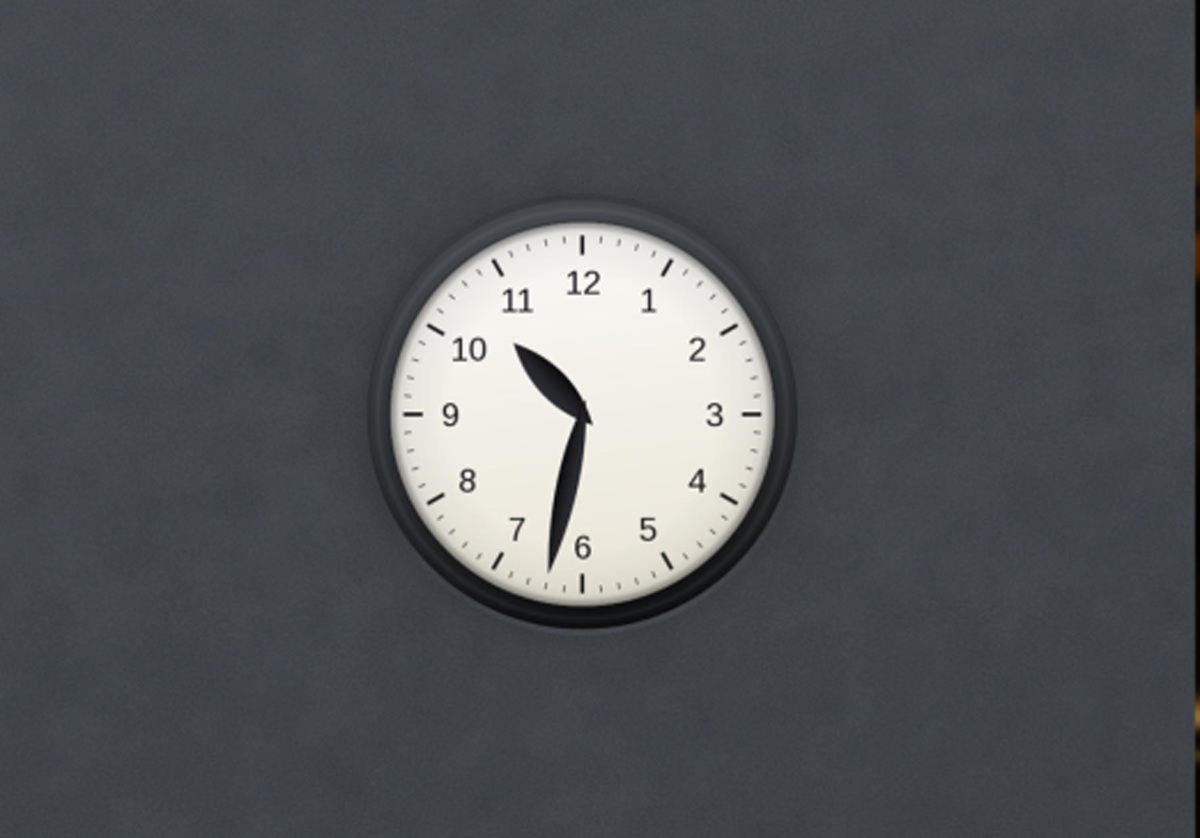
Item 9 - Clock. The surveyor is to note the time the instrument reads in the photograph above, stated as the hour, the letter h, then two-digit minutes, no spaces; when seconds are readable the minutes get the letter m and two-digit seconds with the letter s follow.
10h32
